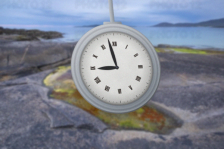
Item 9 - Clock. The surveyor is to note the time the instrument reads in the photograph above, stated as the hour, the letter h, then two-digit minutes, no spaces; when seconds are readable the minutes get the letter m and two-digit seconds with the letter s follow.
8h58
